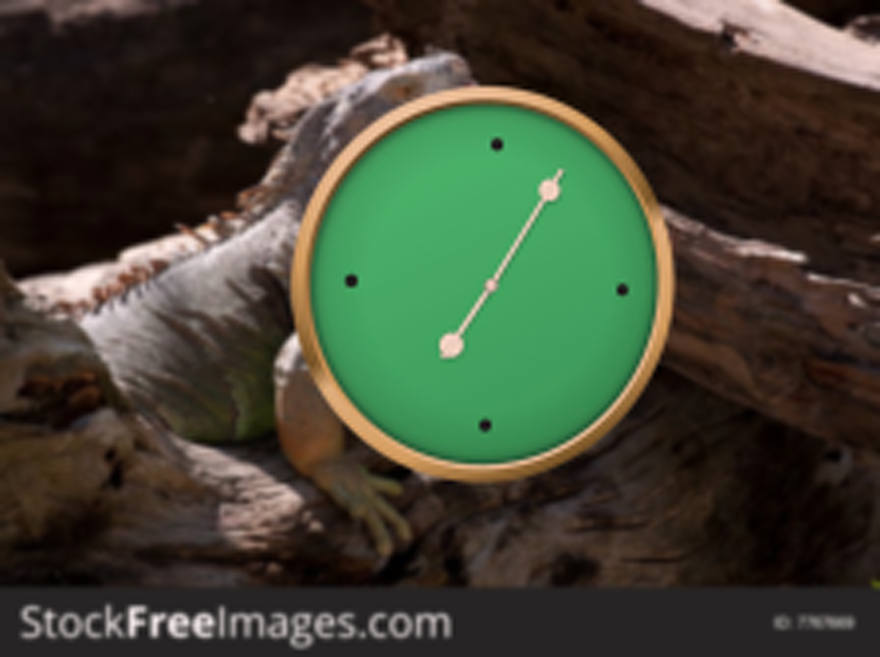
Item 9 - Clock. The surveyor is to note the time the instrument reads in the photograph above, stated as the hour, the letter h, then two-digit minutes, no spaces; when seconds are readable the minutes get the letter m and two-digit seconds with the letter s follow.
7h05
